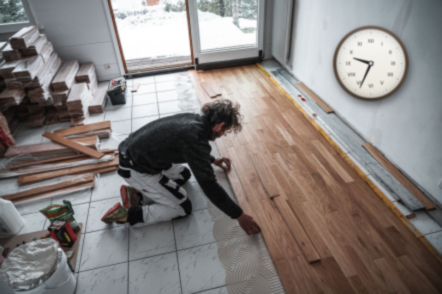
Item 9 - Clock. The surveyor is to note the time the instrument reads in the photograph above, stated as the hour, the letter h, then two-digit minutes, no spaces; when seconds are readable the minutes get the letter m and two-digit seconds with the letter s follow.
9h34
